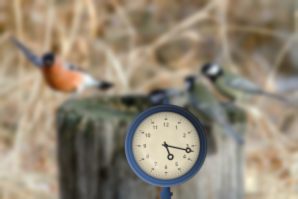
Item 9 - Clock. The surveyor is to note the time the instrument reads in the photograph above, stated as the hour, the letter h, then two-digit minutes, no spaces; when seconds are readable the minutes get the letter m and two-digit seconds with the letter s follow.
5h17
